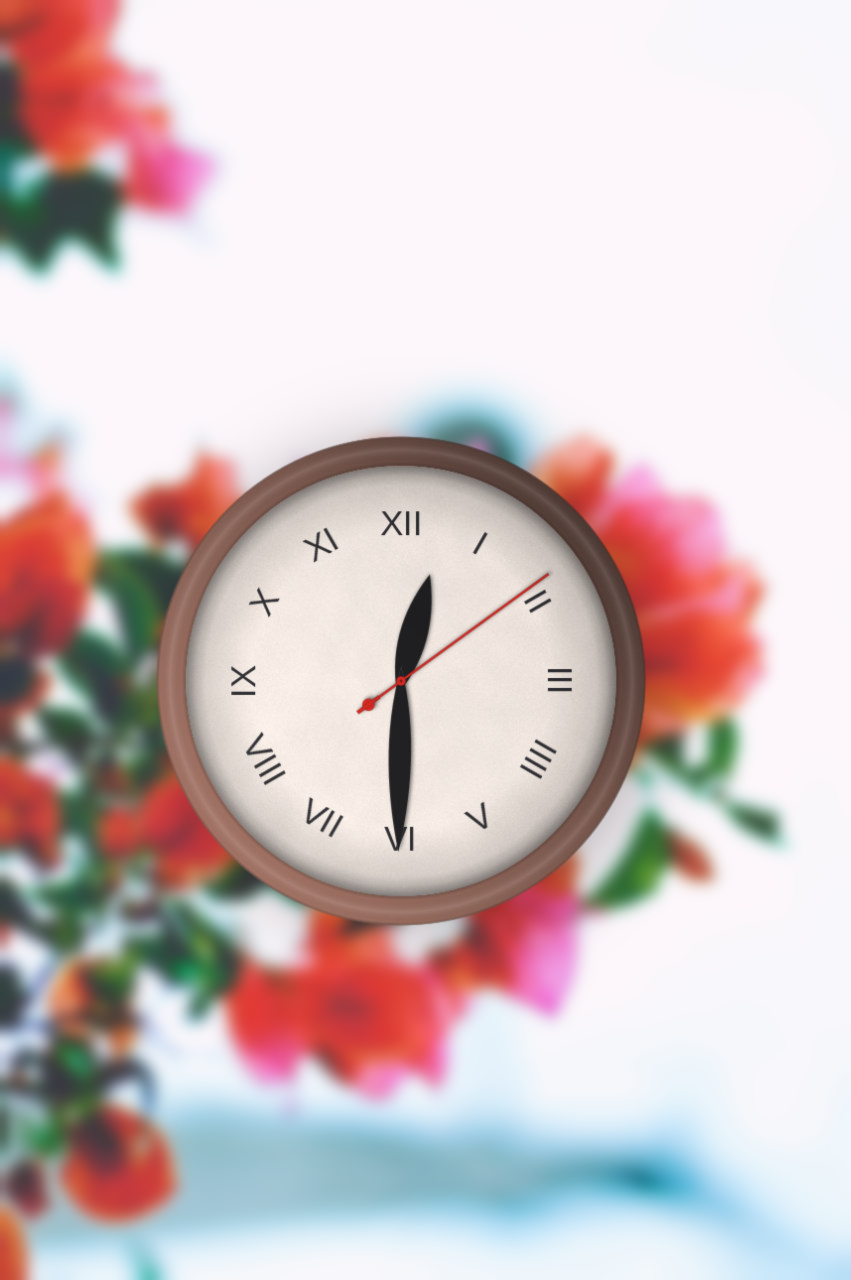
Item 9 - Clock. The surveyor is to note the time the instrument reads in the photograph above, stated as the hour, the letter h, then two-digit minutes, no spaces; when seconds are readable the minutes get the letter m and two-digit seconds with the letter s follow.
12h30m09s
